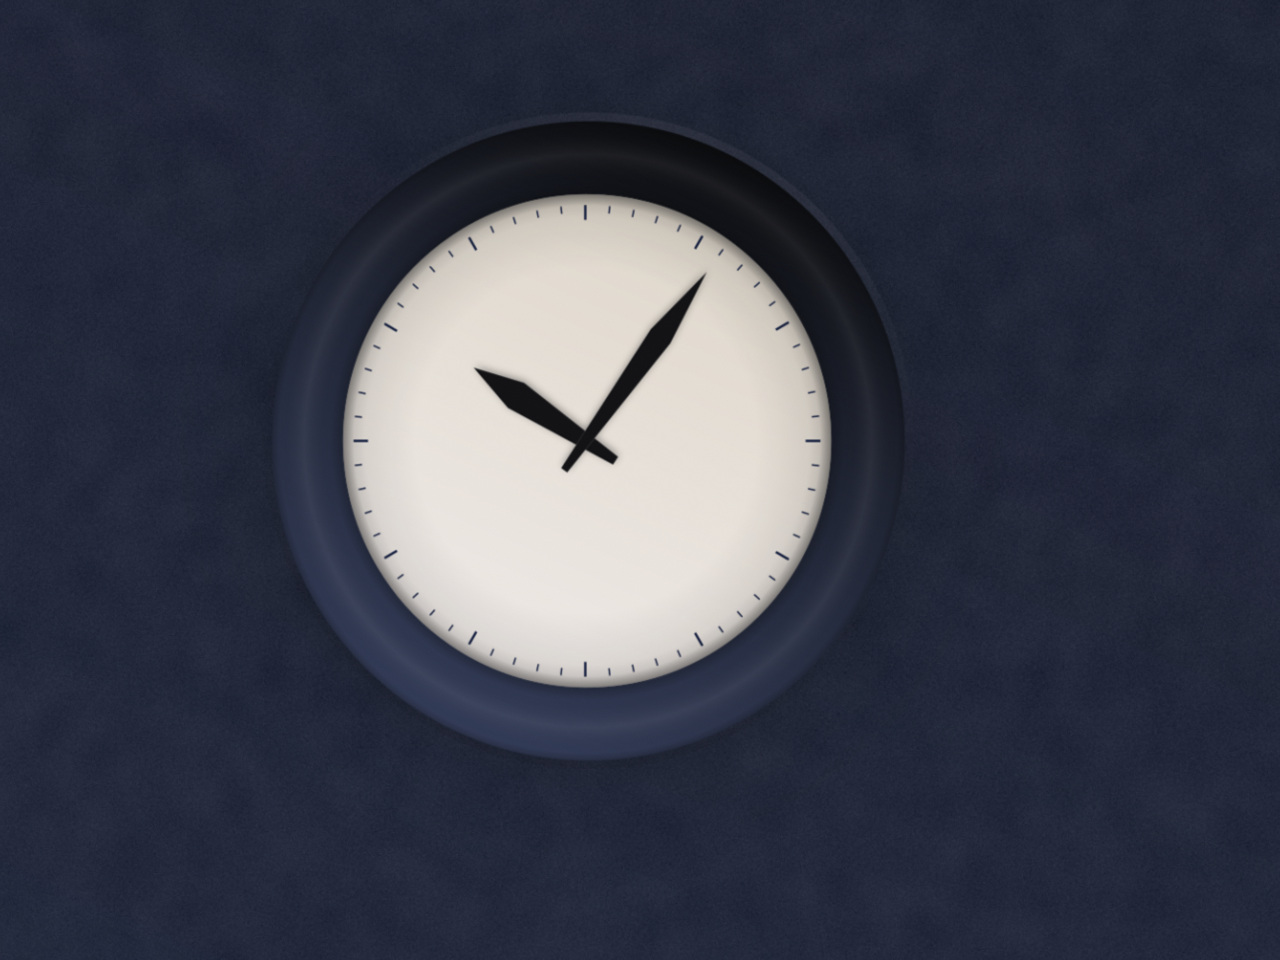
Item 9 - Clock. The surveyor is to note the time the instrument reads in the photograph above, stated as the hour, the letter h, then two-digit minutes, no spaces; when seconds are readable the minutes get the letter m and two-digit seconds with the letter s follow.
10h06
